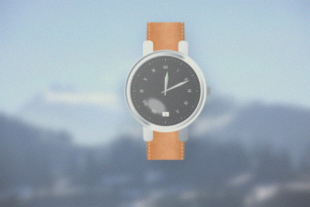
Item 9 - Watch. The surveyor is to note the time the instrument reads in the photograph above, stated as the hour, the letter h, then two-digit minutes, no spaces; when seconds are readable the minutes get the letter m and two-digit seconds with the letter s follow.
12h11
